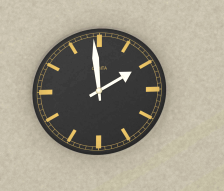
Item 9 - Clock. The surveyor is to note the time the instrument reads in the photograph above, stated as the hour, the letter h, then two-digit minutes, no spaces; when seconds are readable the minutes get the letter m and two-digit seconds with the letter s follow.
1h59
